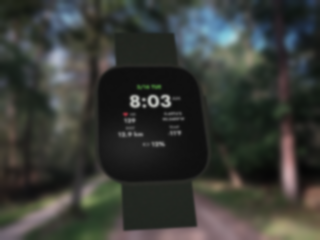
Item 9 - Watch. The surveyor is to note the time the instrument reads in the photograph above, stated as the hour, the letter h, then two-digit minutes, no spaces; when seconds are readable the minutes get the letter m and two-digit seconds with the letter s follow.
8h03
